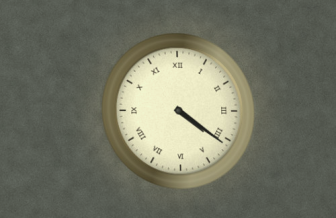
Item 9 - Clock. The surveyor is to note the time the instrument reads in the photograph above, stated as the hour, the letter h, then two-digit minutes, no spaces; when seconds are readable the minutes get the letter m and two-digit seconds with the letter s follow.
4h21
